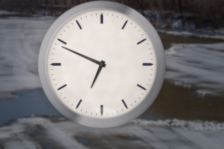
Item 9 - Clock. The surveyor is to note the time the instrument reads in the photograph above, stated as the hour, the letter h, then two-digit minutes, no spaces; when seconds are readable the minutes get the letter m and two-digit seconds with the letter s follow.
6h49
